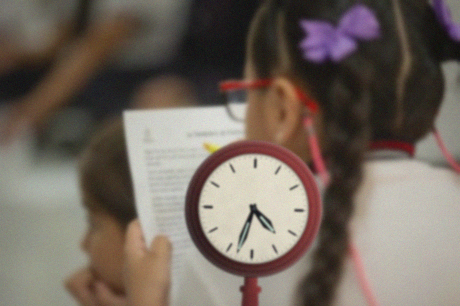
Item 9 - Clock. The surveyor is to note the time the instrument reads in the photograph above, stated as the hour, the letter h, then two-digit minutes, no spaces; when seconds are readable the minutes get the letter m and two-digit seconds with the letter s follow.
4h33
